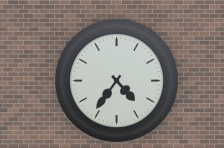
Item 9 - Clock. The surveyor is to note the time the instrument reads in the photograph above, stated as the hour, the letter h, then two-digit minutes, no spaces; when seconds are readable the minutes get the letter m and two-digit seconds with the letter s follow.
4h36
